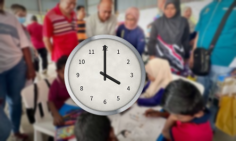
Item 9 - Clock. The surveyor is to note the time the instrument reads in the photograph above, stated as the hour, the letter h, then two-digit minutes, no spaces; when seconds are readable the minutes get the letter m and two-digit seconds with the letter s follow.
4h00
